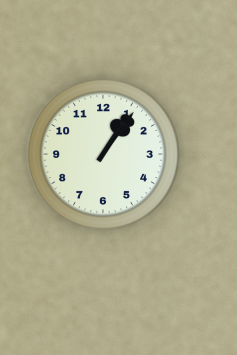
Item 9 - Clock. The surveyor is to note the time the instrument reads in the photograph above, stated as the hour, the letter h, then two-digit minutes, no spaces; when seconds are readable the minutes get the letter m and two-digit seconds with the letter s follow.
1h06
